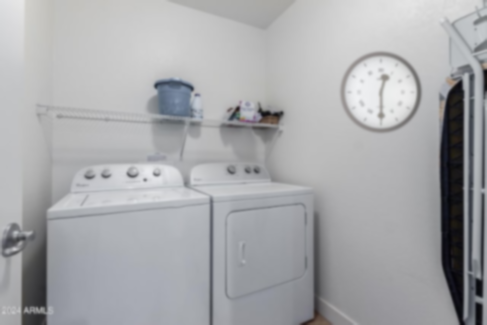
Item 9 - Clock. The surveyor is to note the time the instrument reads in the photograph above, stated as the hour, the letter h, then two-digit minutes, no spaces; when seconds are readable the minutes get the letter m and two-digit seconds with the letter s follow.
12h30
